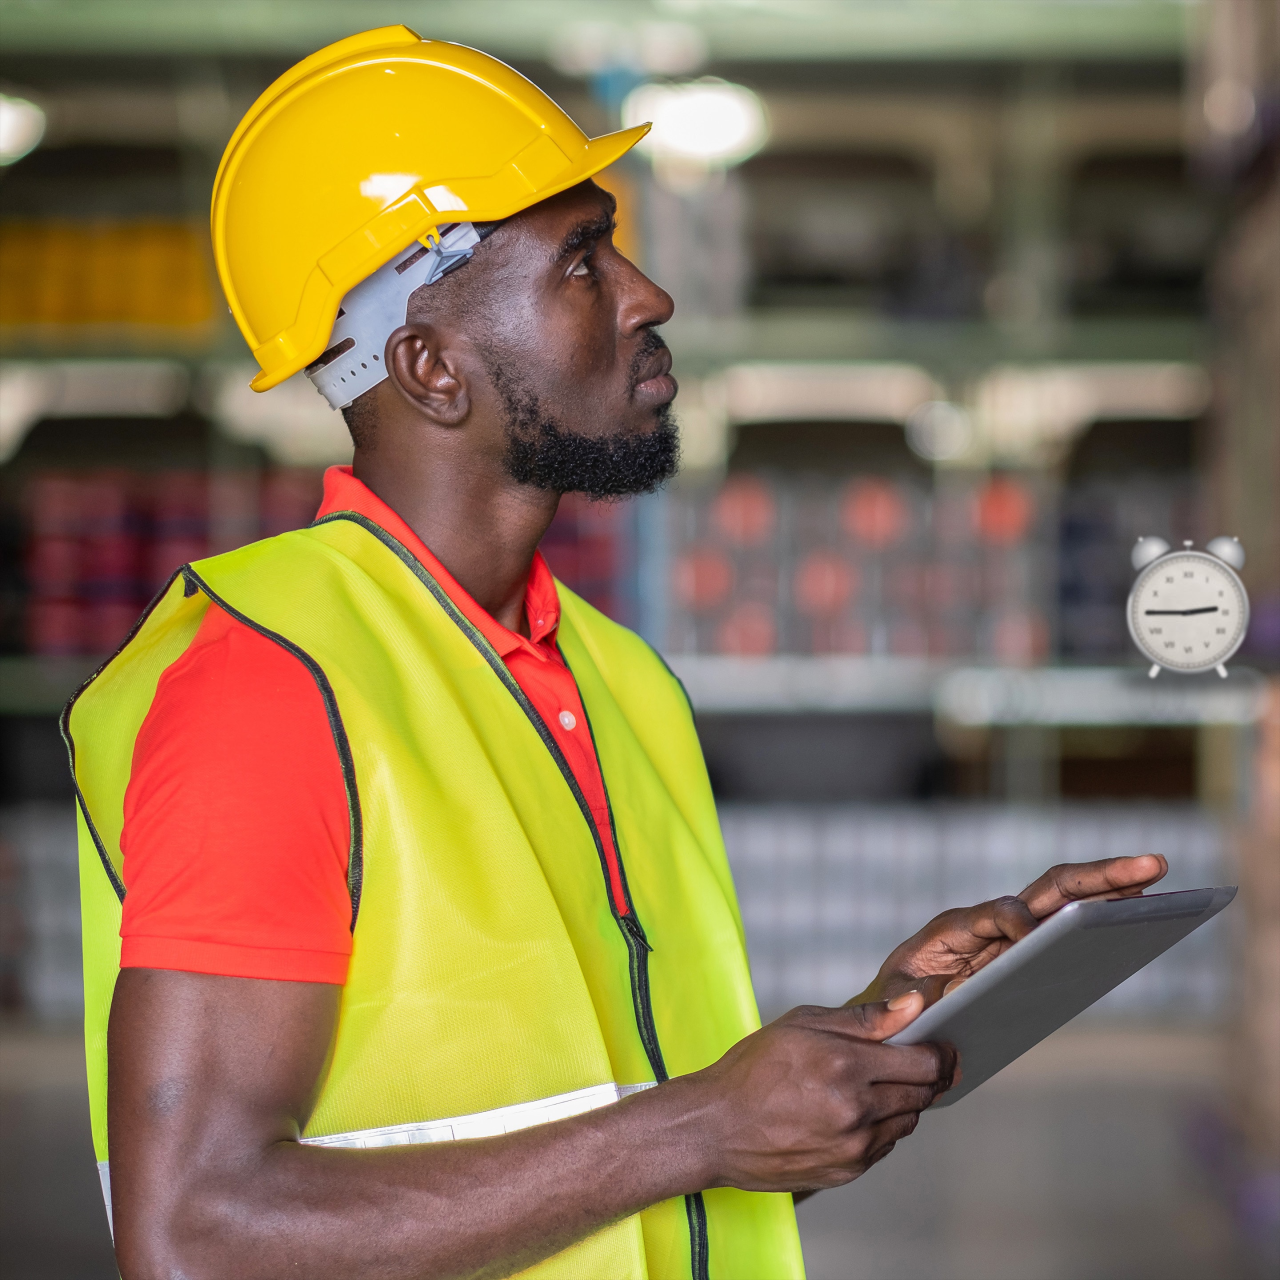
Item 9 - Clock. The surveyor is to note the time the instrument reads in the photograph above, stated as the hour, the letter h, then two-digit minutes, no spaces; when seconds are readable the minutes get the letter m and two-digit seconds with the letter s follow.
2h45
